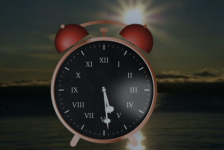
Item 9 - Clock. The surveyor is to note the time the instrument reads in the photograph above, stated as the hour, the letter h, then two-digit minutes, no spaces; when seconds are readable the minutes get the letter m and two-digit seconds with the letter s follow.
5h29
